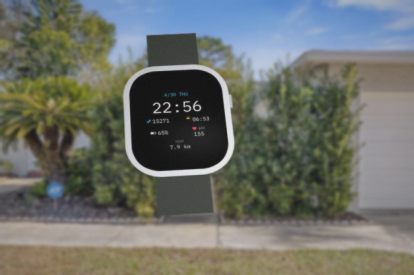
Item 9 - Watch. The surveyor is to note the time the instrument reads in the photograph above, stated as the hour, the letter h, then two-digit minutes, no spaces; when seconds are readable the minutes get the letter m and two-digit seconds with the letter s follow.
22h56
